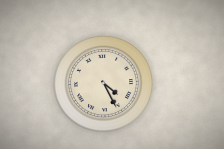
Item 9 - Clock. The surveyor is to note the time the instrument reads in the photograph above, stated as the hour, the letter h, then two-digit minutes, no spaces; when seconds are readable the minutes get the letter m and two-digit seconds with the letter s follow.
4h26
